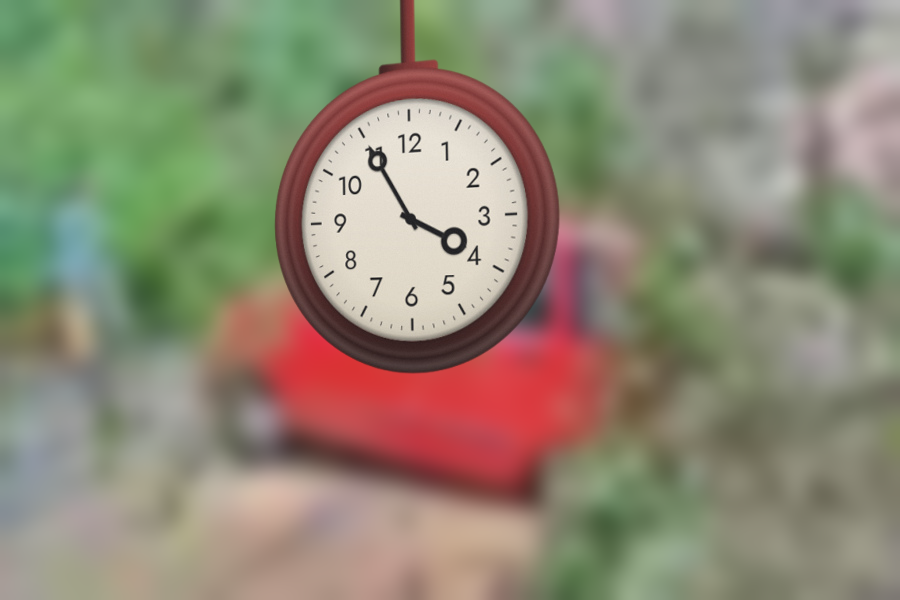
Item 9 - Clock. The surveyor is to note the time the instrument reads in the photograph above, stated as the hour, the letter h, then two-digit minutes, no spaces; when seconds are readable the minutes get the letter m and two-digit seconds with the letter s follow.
3h55
